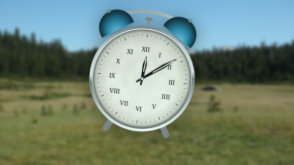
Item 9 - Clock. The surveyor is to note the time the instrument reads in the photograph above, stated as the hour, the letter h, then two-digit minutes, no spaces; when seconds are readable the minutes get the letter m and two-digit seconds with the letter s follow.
12h09
